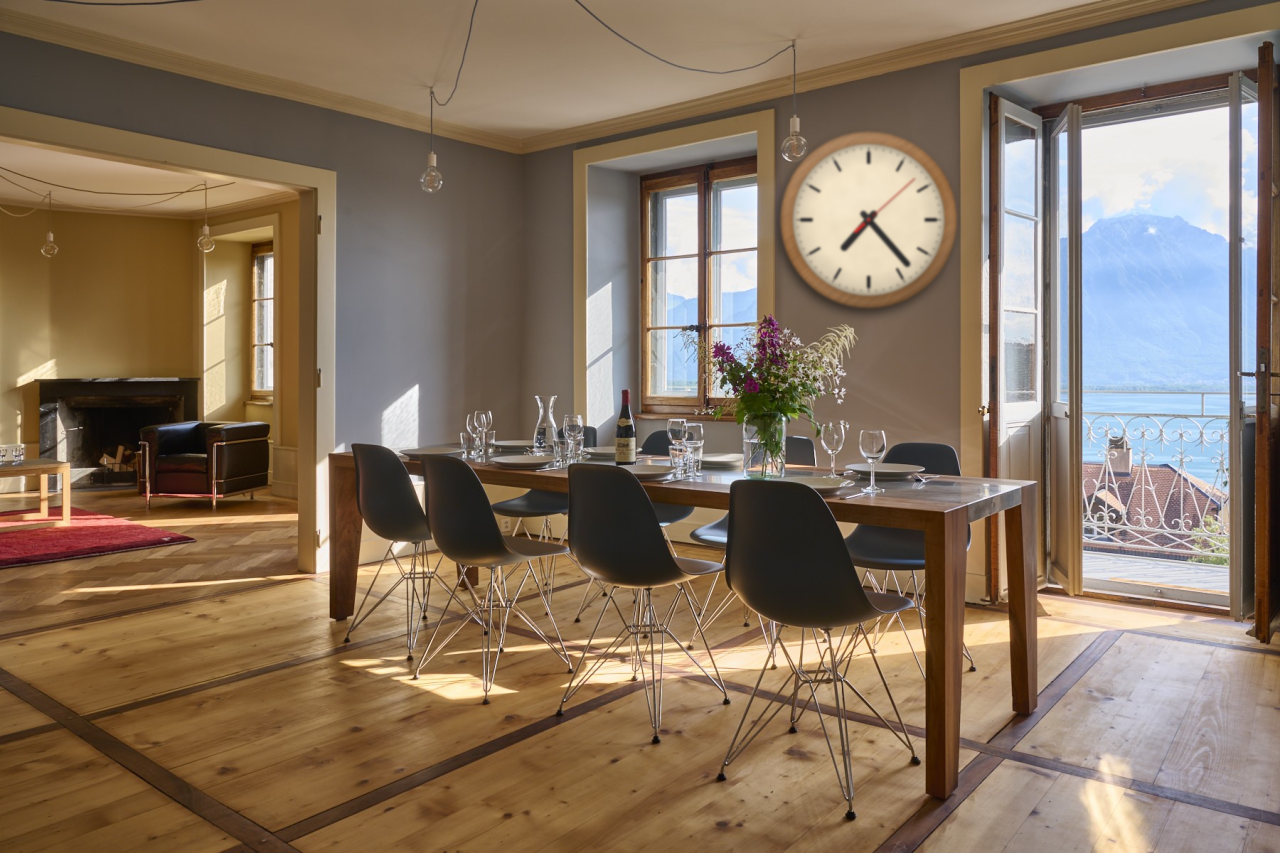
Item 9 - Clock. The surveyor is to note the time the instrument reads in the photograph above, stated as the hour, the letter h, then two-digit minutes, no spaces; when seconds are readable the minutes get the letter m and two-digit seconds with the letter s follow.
7h23m08s
